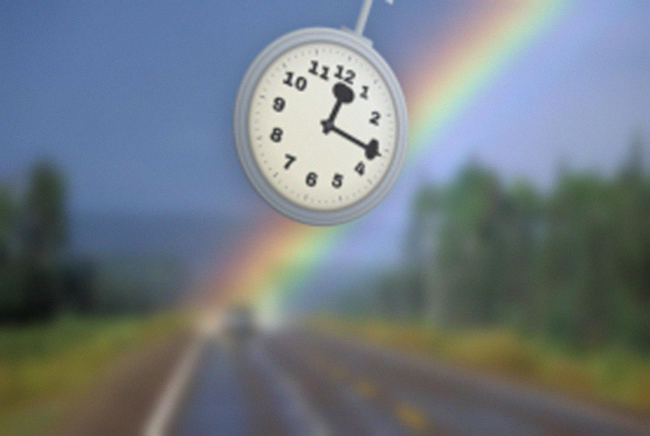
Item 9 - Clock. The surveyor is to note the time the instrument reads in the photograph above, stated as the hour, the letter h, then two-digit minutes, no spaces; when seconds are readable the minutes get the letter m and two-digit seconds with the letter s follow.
12h16
